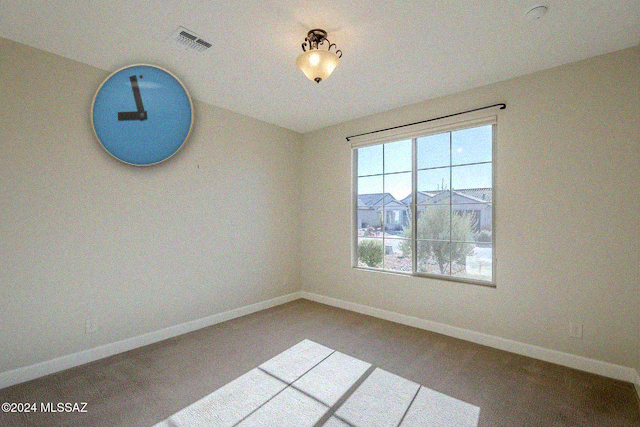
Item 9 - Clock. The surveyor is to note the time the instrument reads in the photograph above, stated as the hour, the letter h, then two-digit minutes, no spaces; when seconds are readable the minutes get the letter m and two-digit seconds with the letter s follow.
8h58
